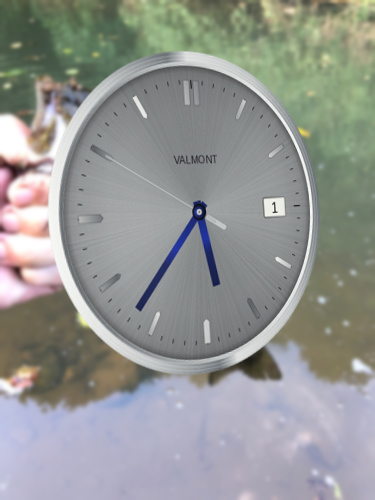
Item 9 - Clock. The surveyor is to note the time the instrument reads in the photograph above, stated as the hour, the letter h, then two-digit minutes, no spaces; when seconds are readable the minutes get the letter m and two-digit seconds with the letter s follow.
5h36m50s
